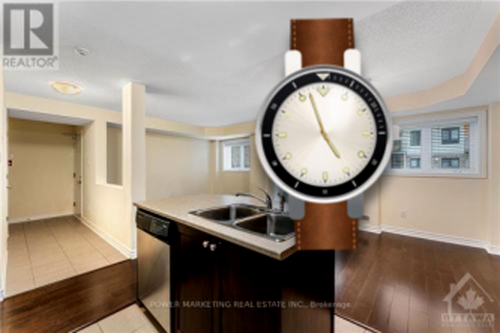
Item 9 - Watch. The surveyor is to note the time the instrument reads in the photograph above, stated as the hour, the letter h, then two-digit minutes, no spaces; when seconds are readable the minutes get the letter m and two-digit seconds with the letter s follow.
4h57
